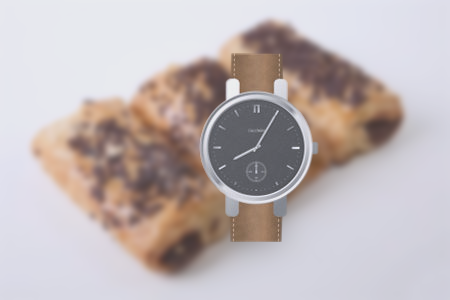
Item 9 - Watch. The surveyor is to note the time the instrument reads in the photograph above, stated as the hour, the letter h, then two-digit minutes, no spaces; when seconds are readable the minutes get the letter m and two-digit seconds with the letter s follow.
8h05
